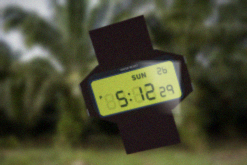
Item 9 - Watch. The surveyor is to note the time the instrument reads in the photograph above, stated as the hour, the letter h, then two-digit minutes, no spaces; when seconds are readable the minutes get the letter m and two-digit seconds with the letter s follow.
5h12m29s
